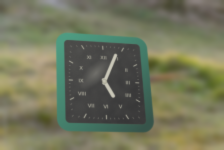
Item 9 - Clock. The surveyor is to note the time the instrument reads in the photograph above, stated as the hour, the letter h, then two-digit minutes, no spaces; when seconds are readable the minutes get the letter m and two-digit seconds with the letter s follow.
5h04
